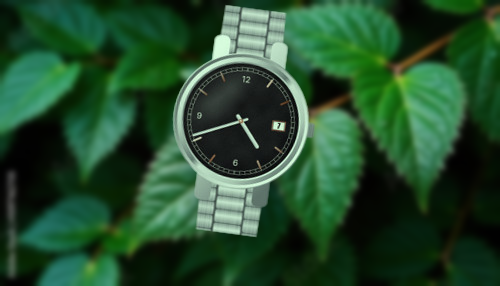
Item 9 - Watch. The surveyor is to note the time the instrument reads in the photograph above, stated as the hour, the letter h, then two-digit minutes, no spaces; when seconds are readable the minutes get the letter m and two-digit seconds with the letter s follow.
4h41
